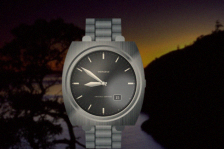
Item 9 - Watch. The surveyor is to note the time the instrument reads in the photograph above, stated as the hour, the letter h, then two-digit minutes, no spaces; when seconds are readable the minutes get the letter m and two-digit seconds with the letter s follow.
8h51
